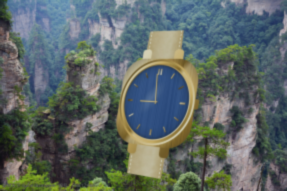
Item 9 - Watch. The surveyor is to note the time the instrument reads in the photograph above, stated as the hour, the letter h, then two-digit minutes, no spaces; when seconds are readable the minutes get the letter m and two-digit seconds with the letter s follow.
8h59
